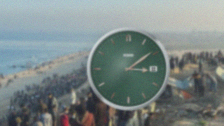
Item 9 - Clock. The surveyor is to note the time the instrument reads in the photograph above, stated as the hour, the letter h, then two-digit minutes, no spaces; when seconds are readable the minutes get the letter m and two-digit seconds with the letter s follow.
3h09
